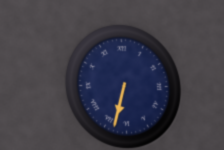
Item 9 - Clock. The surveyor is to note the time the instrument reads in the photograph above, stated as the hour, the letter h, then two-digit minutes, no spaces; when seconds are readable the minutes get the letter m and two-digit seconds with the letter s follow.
6h33
